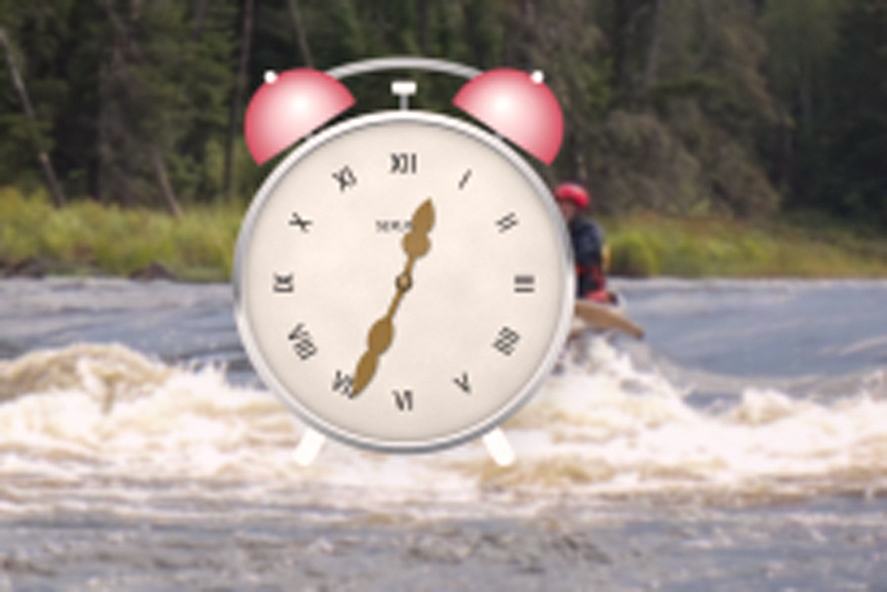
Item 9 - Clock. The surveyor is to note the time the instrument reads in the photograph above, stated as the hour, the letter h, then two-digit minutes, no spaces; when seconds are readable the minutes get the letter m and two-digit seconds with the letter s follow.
12h34
